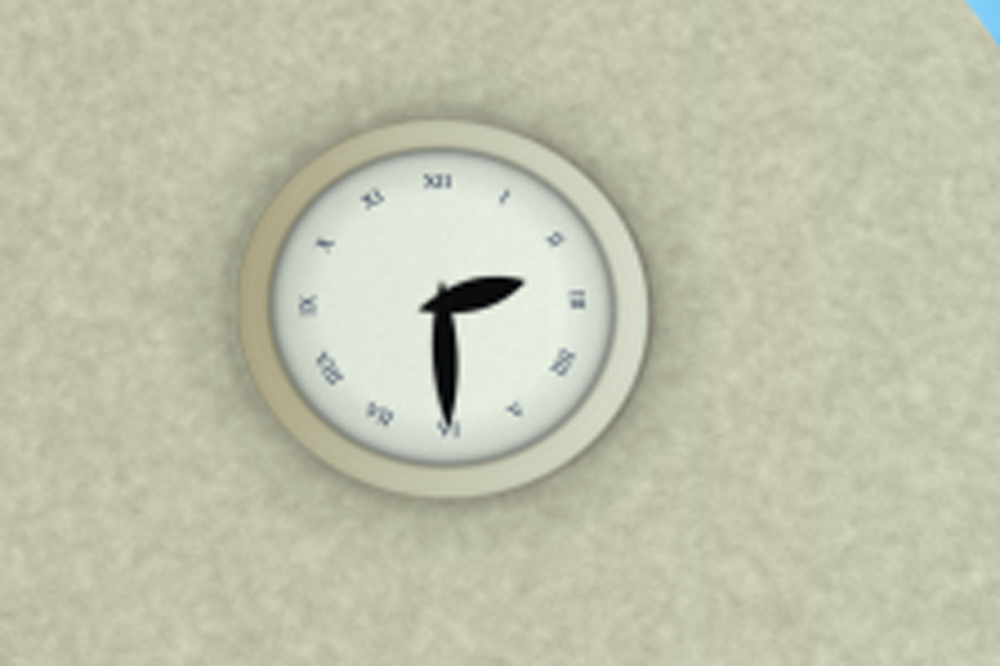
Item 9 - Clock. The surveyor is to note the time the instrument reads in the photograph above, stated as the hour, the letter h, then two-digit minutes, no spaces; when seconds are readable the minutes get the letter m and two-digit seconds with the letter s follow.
2h30
